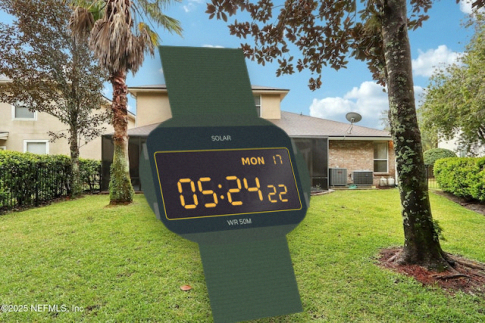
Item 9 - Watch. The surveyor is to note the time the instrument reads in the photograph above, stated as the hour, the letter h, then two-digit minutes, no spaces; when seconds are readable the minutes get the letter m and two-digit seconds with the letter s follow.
5h24m22s
